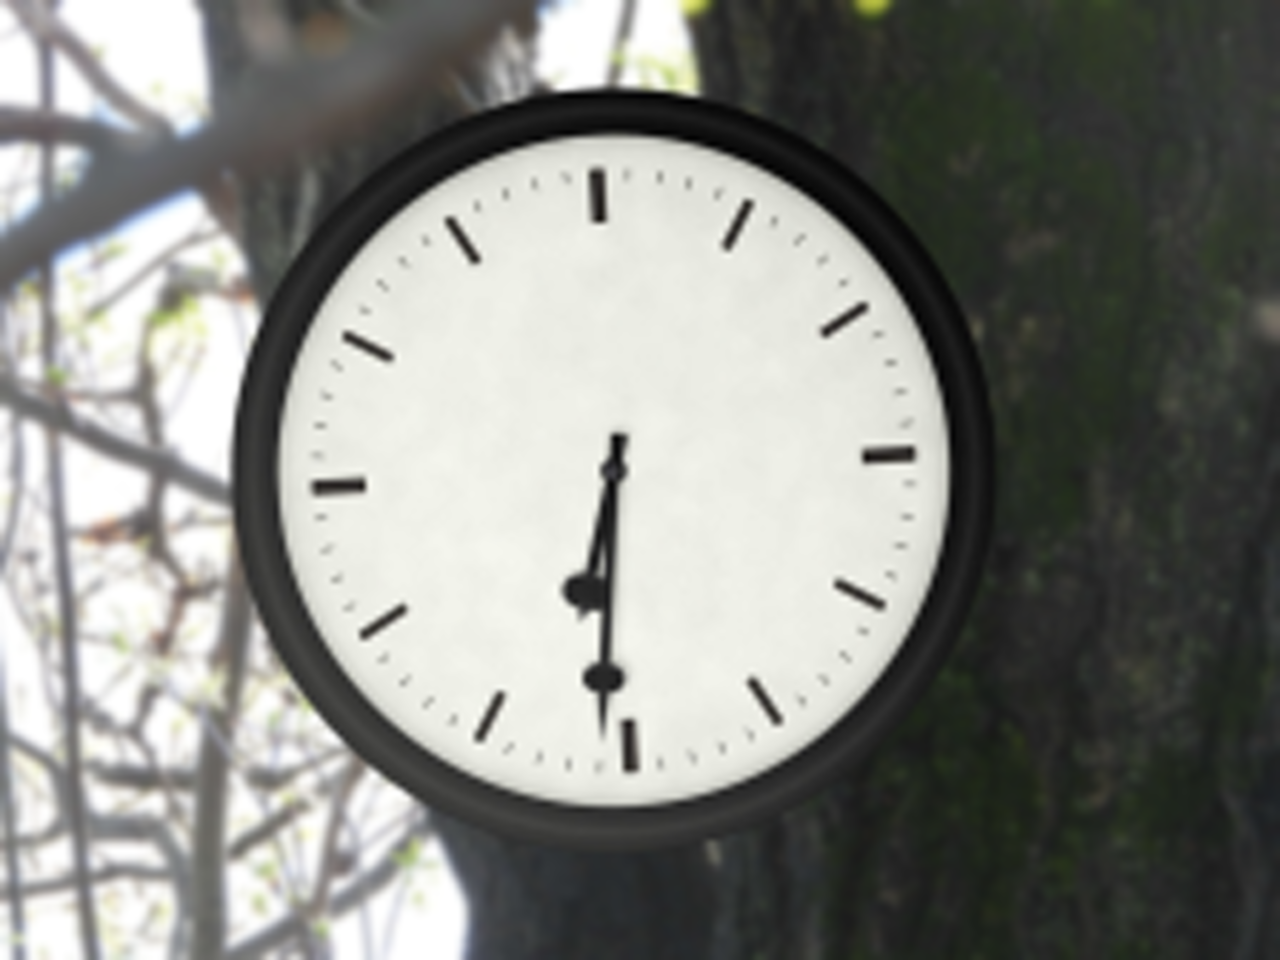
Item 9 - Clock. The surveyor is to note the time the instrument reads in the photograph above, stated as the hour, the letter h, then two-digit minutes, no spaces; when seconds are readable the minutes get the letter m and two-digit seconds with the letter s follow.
6h31
